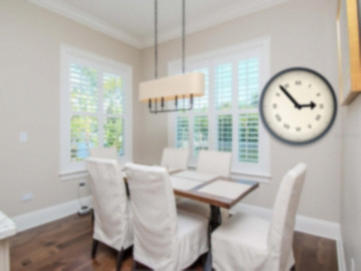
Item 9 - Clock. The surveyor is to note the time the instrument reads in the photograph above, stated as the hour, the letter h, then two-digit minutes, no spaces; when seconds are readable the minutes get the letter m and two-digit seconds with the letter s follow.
2h53
